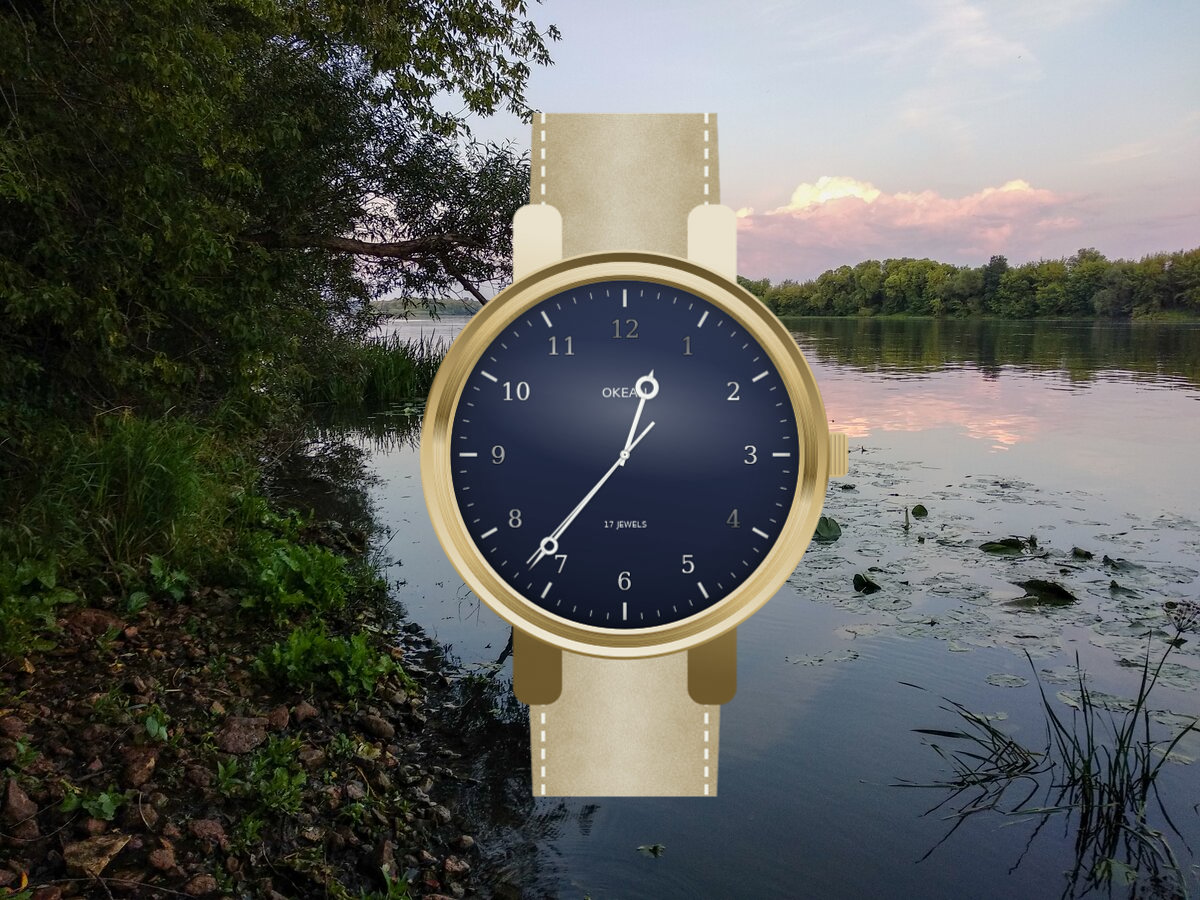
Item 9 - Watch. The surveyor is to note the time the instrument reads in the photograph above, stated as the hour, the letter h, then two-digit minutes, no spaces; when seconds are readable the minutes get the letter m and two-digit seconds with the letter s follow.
12h36m37s
